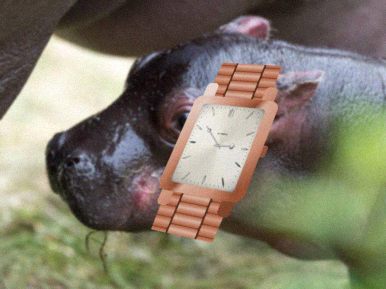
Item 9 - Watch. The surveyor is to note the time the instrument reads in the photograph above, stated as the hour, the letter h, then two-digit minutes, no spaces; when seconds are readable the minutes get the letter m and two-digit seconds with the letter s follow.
2h52
